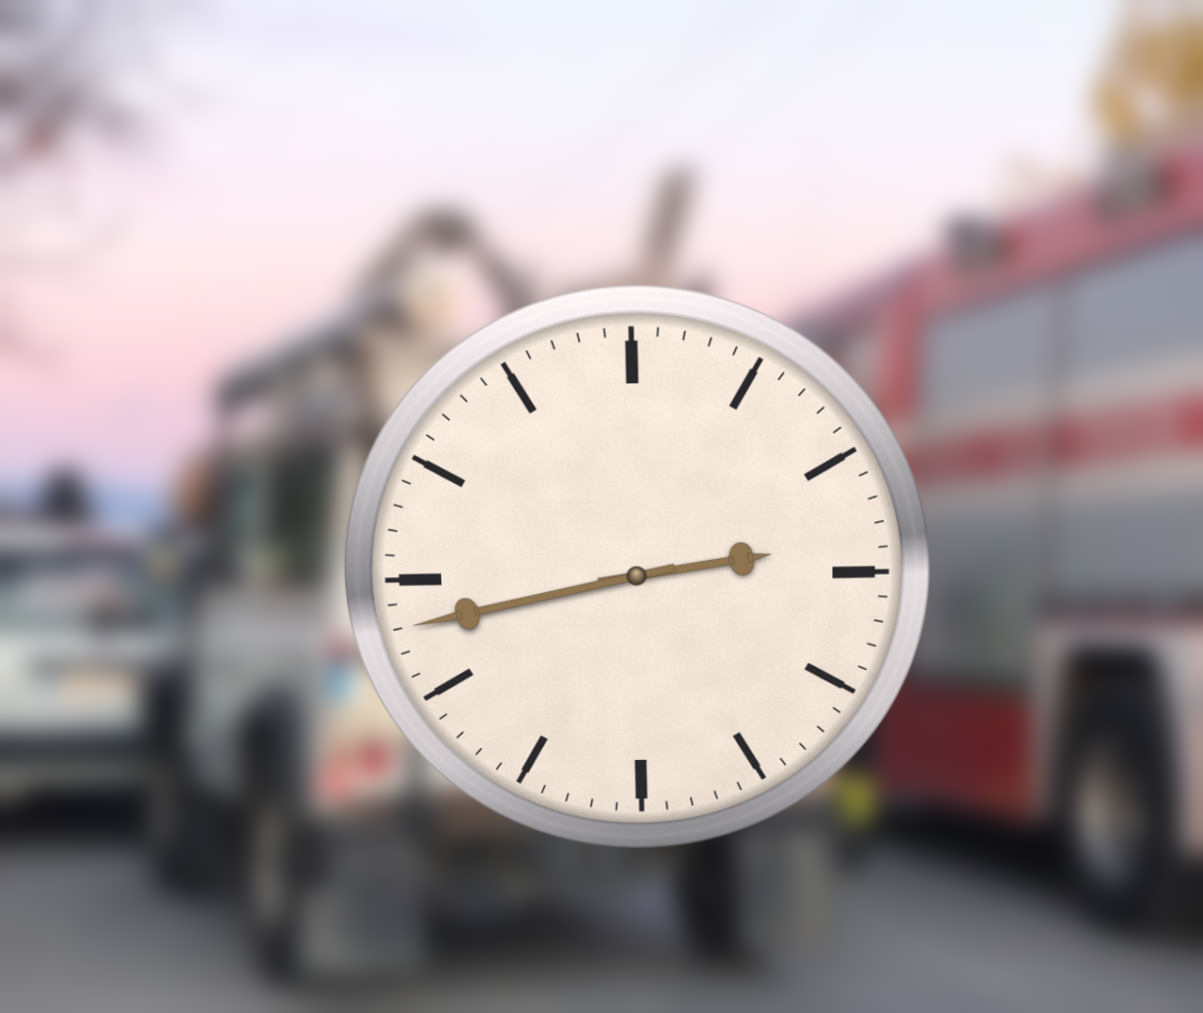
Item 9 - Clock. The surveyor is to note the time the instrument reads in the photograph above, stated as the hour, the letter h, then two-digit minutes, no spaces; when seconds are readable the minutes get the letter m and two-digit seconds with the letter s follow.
2h43
